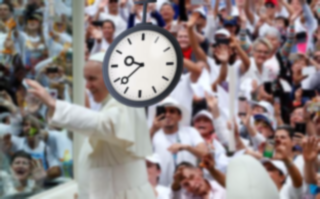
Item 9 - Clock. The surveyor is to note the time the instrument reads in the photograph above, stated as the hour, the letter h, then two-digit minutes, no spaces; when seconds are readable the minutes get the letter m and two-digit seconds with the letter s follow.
9h38
